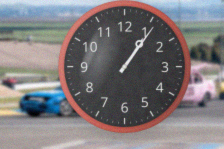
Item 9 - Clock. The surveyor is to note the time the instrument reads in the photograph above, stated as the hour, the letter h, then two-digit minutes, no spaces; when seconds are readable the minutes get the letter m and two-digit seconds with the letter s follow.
1h06
